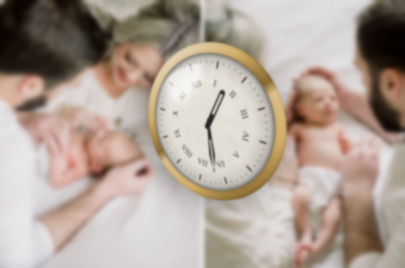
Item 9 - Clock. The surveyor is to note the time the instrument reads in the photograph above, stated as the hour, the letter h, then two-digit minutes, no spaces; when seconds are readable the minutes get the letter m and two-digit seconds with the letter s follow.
1h32
